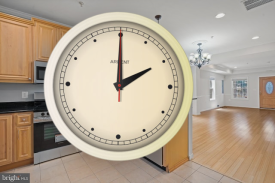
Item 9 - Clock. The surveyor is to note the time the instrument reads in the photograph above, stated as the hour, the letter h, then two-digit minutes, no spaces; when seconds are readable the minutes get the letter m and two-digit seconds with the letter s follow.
2h00m00s
